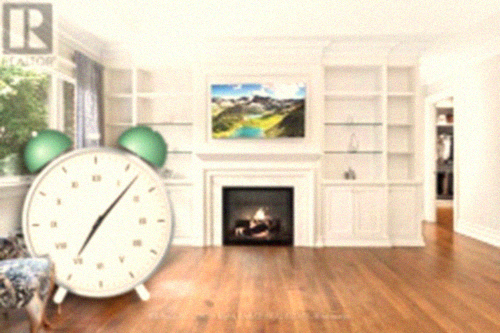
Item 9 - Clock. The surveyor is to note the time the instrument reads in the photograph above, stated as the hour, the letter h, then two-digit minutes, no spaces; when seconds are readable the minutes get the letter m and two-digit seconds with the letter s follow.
7h07
